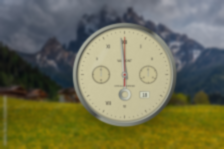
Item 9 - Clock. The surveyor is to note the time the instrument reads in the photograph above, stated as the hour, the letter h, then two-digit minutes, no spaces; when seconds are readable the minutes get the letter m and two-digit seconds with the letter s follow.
5h59
